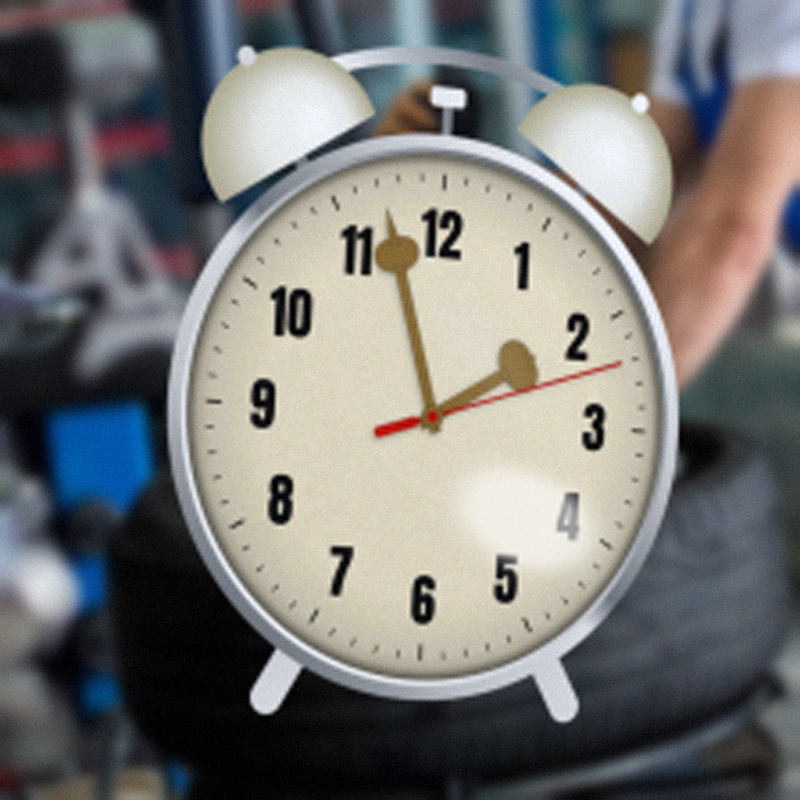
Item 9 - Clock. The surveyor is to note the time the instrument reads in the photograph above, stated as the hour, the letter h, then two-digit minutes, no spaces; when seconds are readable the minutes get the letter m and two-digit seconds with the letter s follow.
1h57m12s
